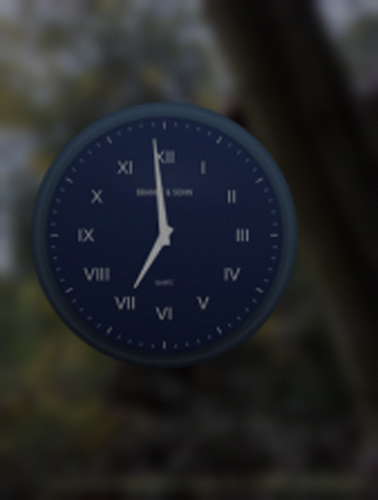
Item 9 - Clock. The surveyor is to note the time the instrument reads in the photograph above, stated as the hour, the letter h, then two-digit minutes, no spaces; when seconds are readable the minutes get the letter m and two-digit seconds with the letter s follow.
6h59
